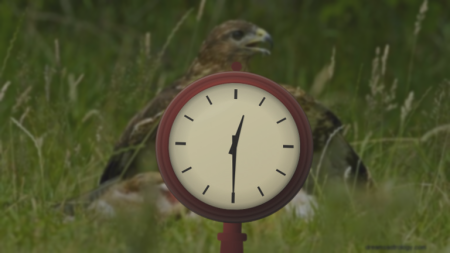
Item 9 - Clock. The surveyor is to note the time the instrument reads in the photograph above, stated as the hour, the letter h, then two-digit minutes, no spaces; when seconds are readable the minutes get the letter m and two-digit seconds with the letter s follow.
12h30
